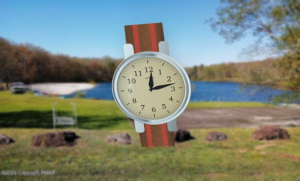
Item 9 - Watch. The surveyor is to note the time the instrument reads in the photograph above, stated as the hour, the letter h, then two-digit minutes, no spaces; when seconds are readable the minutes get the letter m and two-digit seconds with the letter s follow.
12h13
